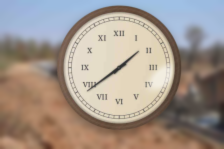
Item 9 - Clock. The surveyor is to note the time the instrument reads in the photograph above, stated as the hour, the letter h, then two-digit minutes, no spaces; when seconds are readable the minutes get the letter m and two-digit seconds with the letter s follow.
1h39
